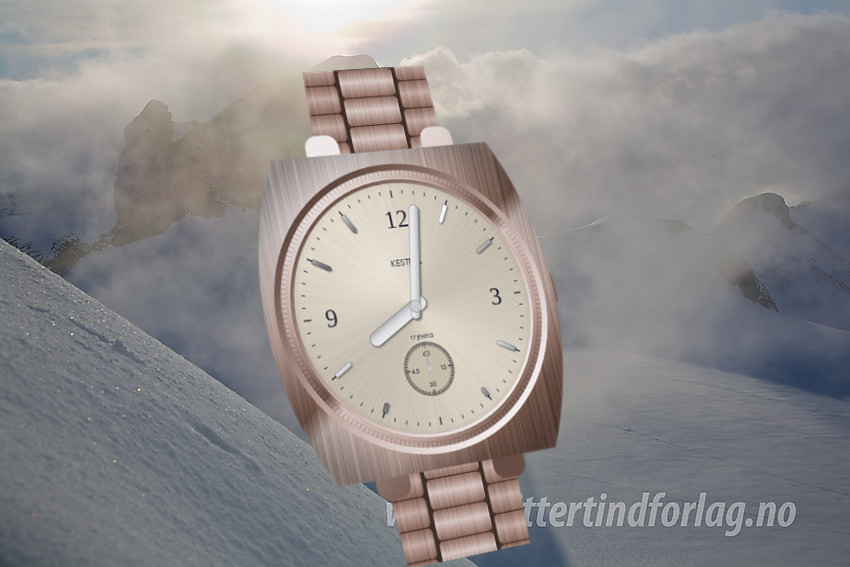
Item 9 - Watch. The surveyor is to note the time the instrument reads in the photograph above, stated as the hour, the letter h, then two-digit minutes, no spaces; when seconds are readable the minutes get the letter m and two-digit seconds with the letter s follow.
8h02
